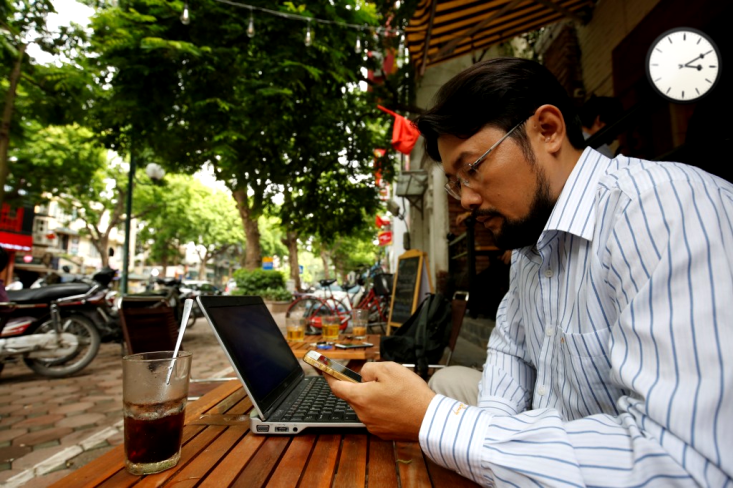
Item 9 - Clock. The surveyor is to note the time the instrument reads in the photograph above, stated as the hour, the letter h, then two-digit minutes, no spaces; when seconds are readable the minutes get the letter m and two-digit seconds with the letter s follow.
3h10
